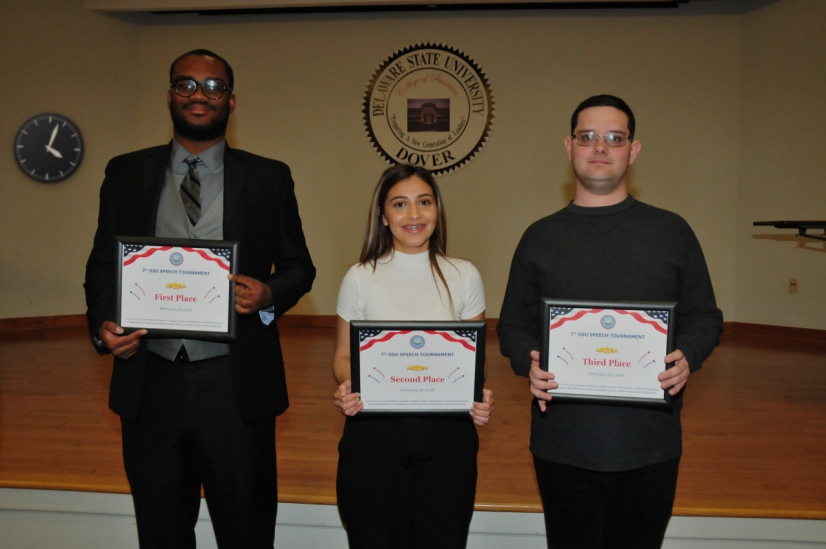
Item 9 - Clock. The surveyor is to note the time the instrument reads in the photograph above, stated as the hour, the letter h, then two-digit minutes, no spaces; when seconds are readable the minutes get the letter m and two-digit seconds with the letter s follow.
4h03
